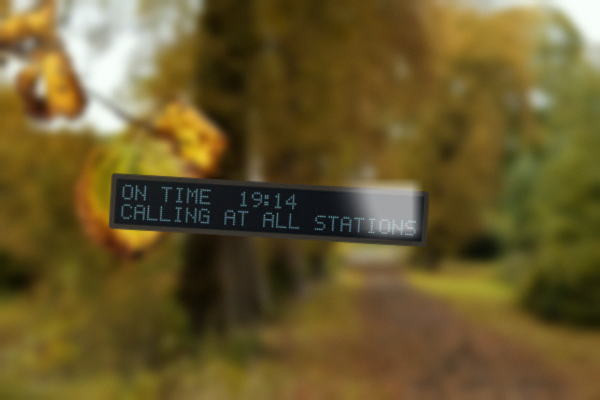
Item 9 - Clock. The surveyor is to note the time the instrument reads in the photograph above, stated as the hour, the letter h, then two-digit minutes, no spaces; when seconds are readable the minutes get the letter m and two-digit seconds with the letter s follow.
19h14
